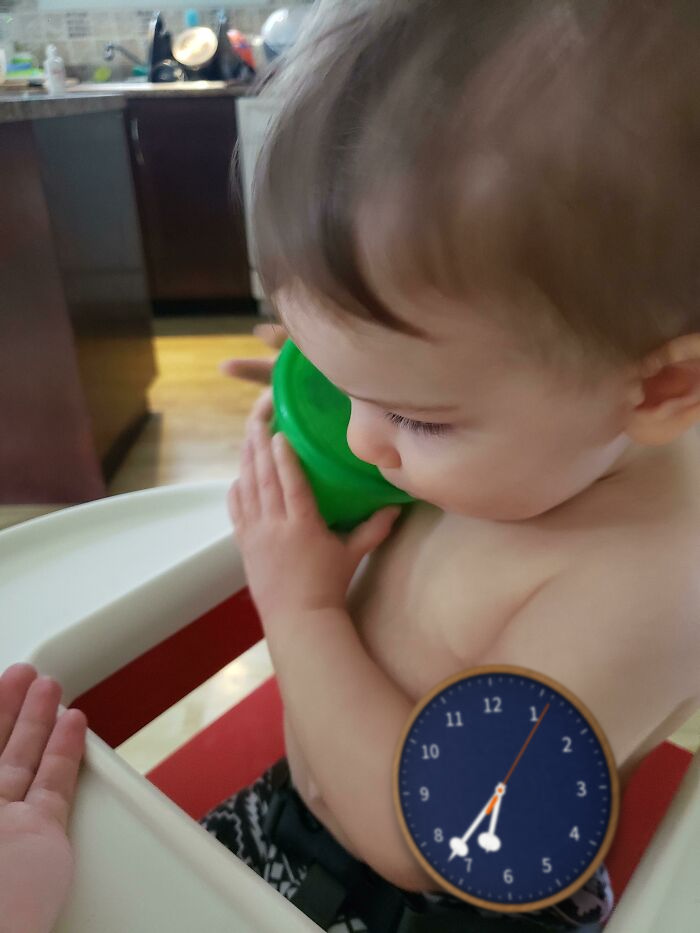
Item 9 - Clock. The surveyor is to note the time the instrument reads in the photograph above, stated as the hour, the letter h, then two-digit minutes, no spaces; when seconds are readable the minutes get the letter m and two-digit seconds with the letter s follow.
6h37m06s
